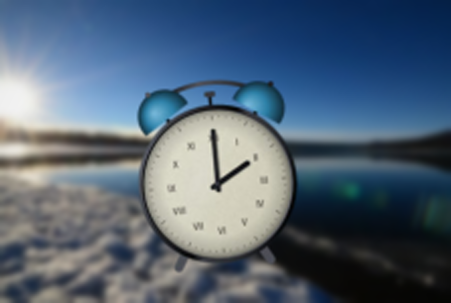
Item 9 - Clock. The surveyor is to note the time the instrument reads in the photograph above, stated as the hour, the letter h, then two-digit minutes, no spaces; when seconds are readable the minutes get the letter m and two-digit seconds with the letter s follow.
2h00
